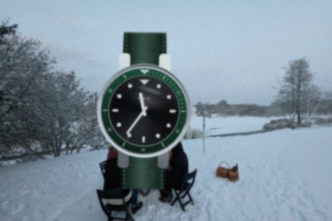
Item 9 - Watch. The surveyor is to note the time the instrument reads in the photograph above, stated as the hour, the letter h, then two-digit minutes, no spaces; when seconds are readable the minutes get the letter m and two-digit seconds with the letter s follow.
11h36
